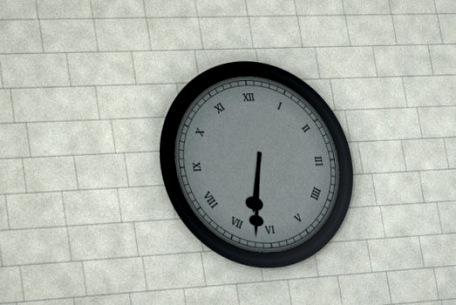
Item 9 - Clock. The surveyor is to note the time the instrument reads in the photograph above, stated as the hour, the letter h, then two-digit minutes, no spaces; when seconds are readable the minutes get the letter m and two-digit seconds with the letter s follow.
6h32
